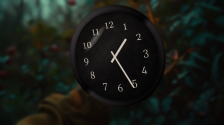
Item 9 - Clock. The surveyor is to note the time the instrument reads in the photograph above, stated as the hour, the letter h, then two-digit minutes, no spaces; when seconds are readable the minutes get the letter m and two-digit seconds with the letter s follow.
1h26
